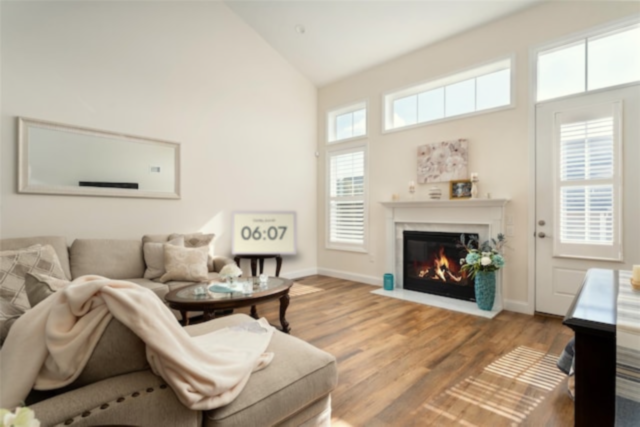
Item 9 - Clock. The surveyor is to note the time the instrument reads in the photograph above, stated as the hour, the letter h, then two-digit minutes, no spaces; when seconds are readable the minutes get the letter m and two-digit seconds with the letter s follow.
6h07
